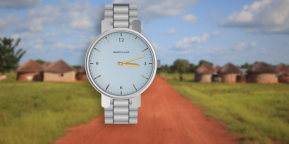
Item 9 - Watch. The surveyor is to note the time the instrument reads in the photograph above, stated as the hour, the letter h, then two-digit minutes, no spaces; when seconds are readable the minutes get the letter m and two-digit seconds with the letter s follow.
3h12
